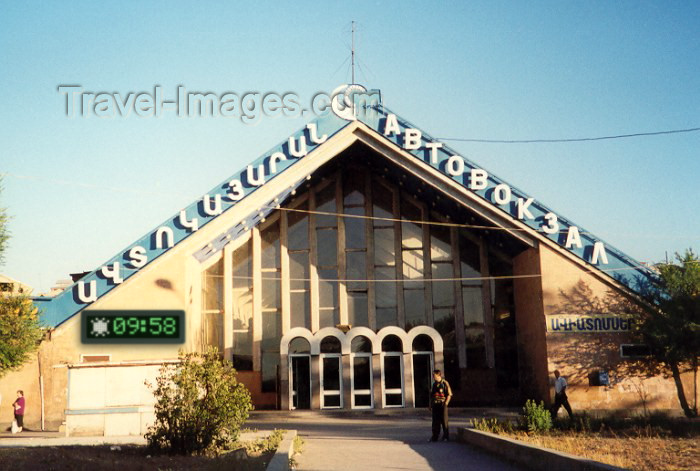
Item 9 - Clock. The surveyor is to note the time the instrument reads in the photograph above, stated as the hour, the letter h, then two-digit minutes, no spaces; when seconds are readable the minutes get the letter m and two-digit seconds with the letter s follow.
9h58
